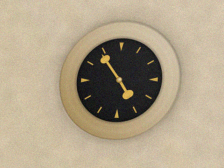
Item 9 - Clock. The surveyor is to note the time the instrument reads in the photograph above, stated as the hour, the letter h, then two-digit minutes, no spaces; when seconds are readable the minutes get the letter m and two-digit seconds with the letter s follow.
4h54
